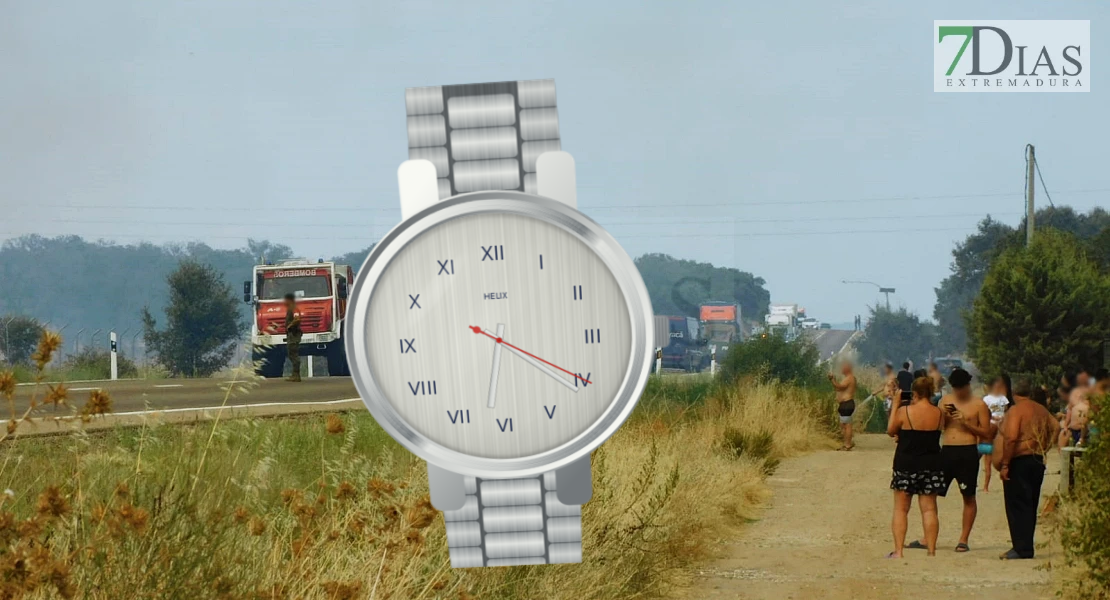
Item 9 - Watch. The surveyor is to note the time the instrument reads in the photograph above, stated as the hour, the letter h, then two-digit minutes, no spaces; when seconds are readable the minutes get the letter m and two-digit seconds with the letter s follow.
6h21m20s
